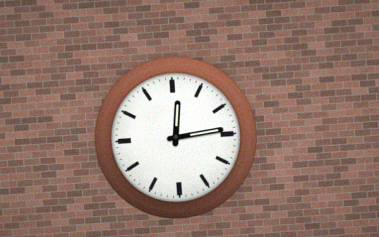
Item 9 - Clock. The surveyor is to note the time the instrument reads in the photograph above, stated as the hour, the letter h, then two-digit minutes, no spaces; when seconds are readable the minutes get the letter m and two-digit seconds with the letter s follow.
12h14
